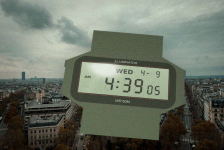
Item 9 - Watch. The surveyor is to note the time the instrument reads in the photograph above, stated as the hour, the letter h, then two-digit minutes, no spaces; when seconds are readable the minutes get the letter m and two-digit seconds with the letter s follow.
4h39m05s
